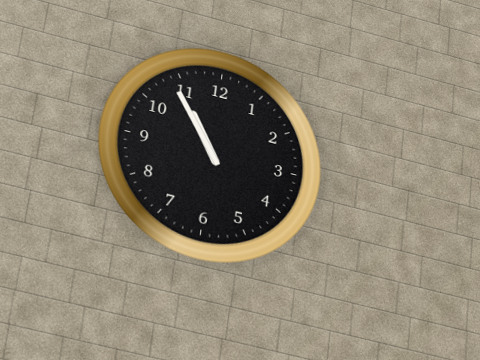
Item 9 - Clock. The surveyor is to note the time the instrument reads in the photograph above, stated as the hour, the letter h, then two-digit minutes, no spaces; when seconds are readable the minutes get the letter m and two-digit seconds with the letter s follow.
10h54
